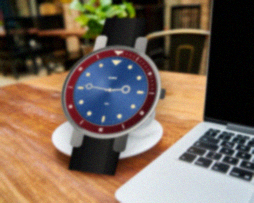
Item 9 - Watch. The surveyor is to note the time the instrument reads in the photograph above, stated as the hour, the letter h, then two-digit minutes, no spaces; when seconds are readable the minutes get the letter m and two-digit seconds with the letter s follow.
2h46
